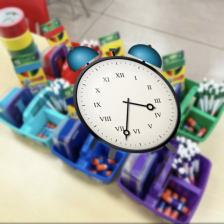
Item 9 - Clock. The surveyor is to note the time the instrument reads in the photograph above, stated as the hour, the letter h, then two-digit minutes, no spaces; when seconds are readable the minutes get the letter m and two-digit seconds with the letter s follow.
3h33
